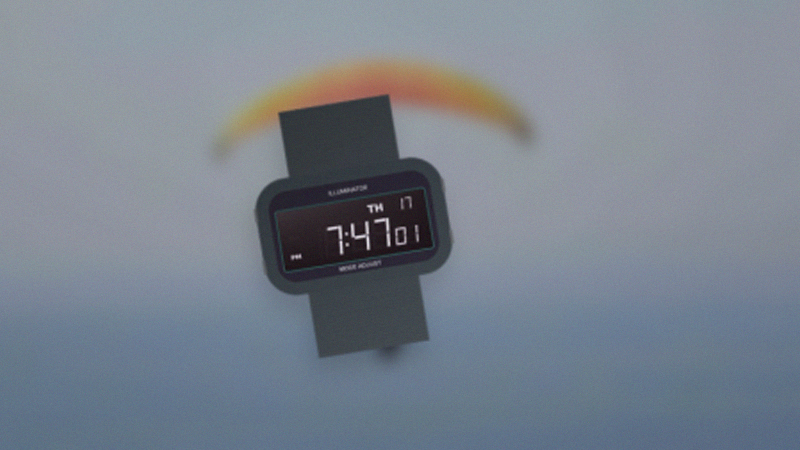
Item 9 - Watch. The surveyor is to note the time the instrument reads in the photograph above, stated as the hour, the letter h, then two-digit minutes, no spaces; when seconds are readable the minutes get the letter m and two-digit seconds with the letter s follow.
7h47m01s
